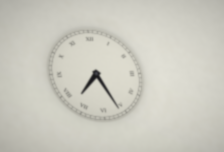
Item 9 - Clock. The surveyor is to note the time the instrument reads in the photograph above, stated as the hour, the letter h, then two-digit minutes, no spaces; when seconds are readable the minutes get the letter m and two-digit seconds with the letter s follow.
7h26
